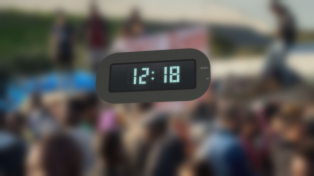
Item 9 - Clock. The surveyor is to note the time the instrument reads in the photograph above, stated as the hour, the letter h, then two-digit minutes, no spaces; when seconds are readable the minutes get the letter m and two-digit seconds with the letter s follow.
12h18
